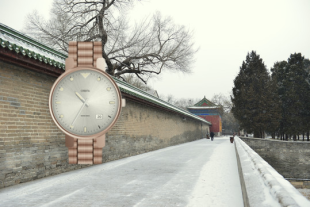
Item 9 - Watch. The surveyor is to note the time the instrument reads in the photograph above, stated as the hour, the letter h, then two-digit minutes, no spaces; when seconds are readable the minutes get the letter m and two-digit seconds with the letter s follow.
10h35
